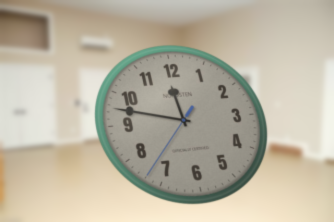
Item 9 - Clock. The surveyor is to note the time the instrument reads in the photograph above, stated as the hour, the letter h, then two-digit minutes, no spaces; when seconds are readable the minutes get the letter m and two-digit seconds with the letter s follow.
11h47m37s
